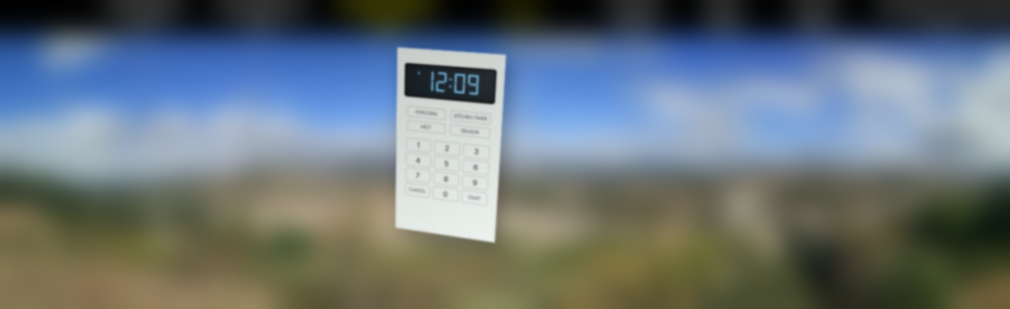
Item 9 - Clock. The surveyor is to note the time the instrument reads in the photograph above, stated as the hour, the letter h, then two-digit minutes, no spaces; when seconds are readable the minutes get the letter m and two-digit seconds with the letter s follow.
12h09
